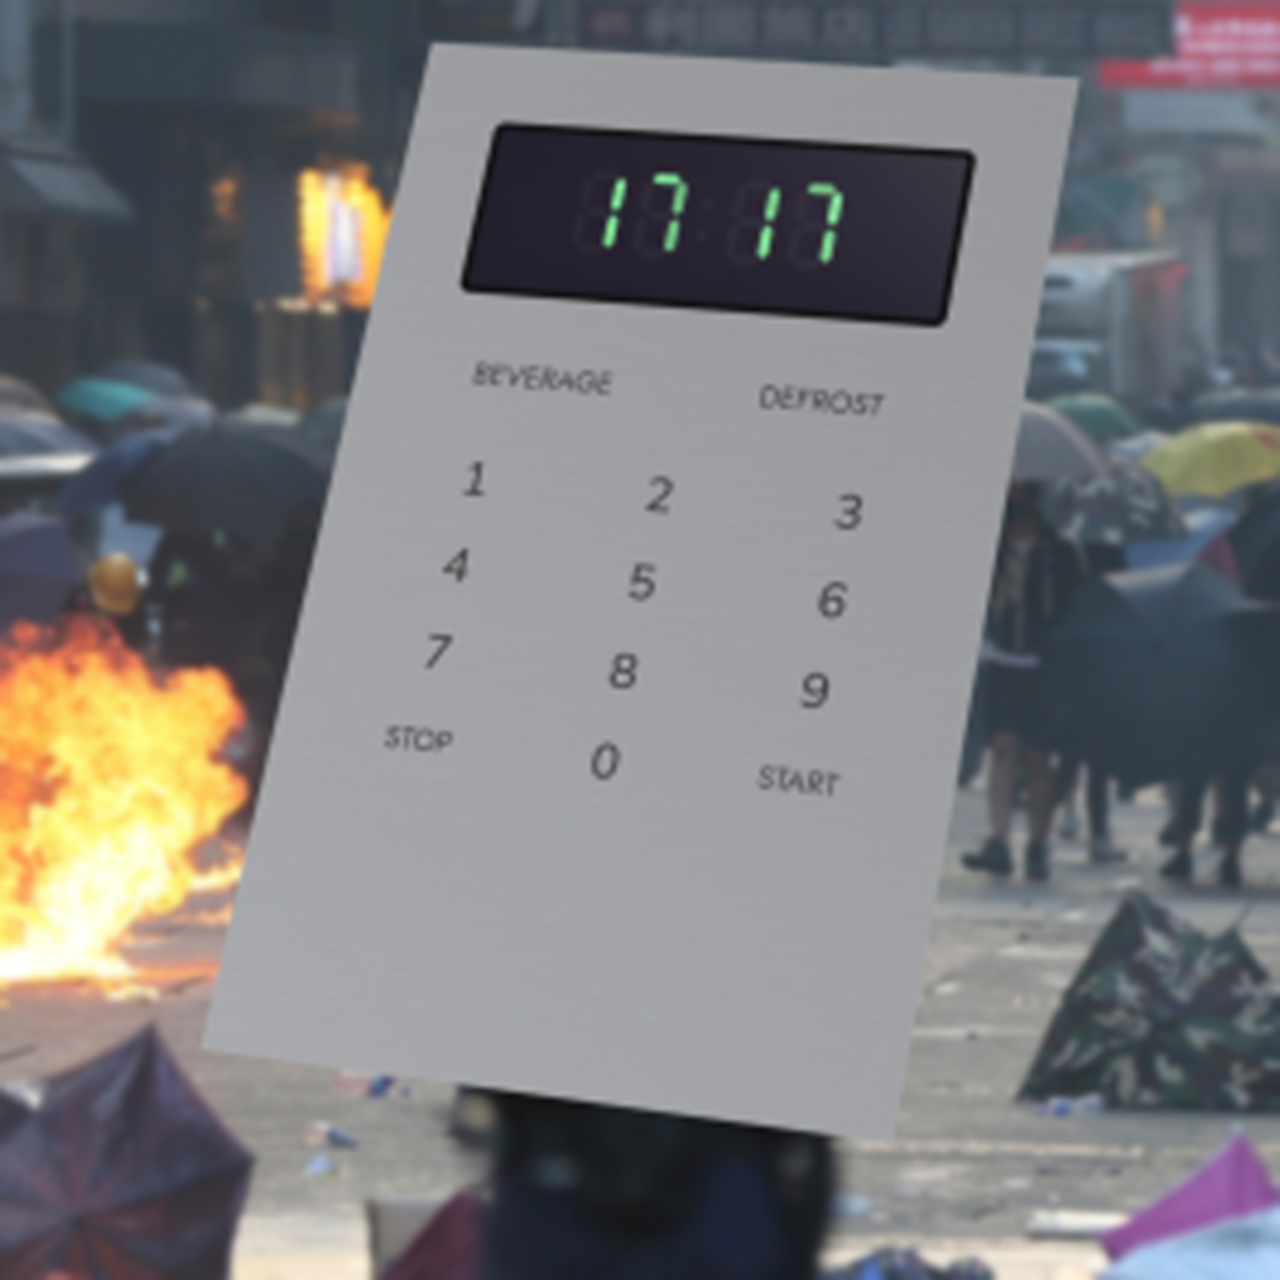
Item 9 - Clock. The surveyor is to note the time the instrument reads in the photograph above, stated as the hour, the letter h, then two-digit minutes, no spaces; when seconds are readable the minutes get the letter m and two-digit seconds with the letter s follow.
17h17
